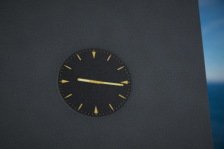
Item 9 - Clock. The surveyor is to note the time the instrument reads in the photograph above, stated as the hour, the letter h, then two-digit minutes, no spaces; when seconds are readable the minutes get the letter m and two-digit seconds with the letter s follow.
9h16
